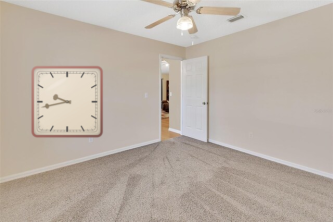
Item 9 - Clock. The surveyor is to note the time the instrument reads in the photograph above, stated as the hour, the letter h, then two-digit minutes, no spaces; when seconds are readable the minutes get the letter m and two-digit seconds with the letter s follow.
9h43
